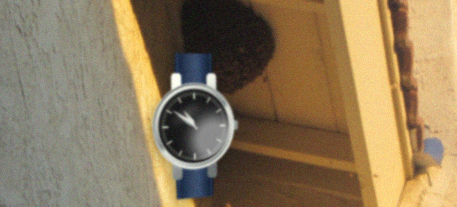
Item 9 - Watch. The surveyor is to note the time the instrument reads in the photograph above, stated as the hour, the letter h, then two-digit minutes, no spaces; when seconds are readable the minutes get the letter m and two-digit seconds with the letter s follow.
10h51
